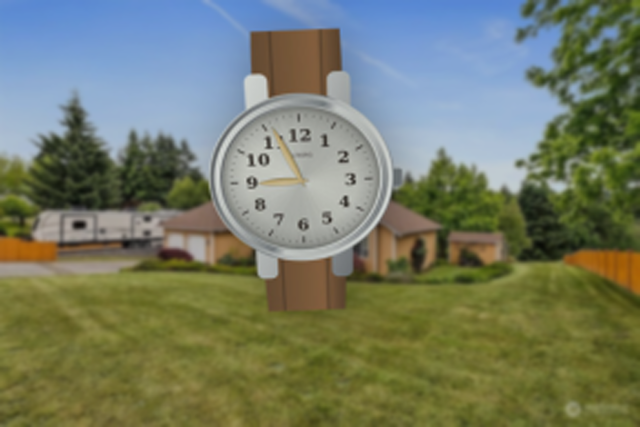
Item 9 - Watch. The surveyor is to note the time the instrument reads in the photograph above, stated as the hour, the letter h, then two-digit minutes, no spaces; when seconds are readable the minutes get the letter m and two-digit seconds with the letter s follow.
8h56
